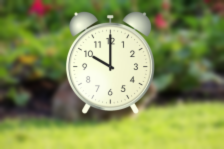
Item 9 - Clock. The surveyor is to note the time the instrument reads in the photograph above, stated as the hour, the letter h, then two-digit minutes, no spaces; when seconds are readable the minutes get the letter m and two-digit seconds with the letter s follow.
10h00
